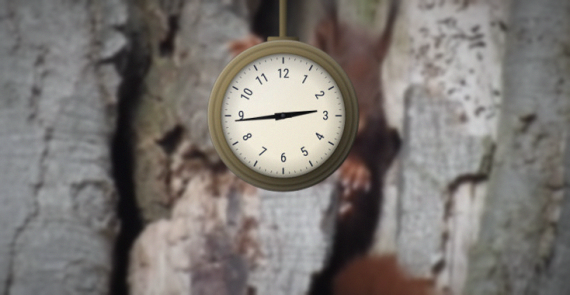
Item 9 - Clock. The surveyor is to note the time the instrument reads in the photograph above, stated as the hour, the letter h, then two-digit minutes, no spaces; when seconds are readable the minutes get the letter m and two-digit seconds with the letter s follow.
2h44
